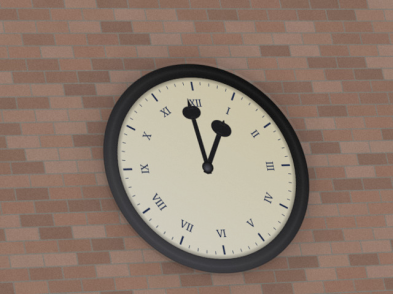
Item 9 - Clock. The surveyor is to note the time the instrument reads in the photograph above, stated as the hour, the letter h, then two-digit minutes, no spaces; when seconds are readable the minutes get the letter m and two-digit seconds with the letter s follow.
12h59
